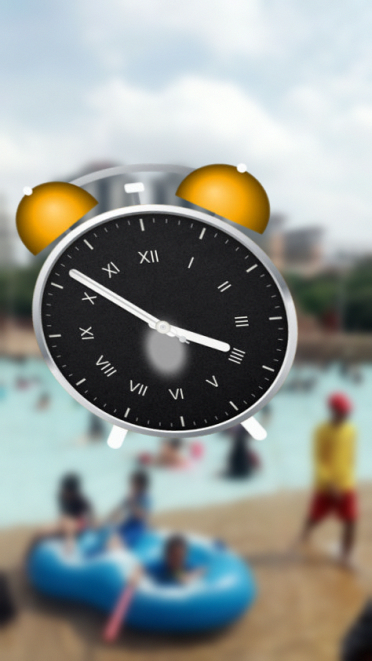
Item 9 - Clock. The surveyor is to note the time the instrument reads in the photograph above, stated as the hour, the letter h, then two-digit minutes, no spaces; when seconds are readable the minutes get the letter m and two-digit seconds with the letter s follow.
3h51m52s
